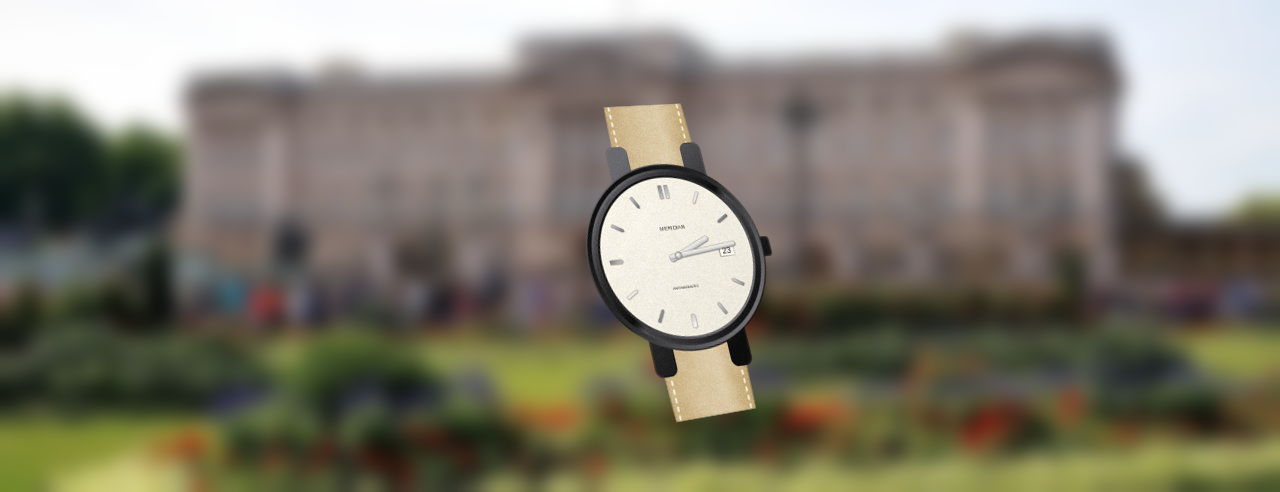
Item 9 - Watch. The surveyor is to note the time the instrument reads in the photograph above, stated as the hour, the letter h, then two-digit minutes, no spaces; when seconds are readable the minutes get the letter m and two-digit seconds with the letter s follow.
2h14
